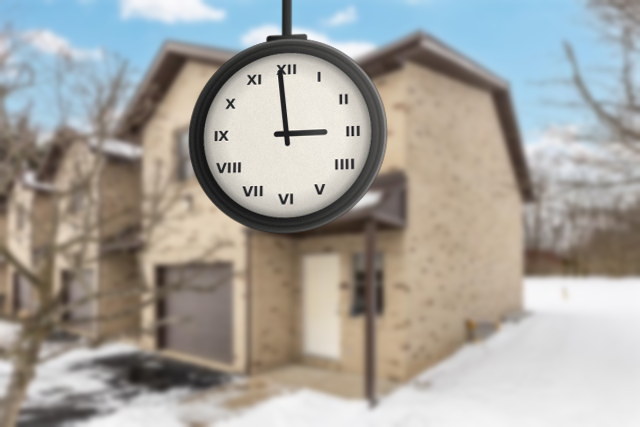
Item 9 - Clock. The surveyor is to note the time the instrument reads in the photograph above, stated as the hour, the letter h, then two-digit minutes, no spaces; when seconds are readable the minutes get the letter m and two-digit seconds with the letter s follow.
2h59
